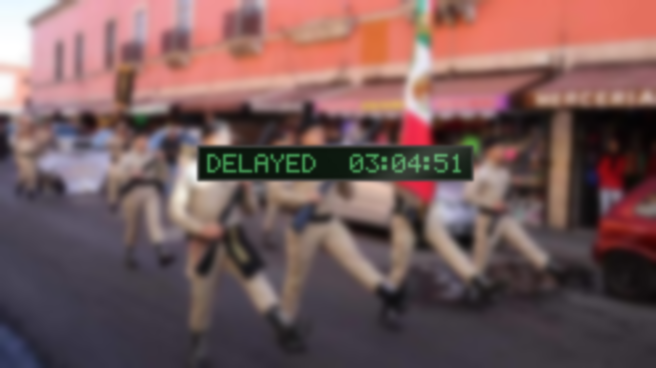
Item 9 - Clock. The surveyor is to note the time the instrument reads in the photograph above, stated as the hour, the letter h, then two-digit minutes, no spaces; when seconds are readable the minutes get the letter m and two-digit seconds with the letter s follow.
3h04m51s
